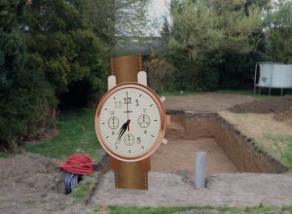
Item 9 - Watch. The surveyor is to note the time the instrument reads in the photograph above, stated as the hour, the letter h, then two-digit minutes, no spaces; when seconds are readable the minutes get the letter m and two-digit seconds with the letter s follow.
7h36
